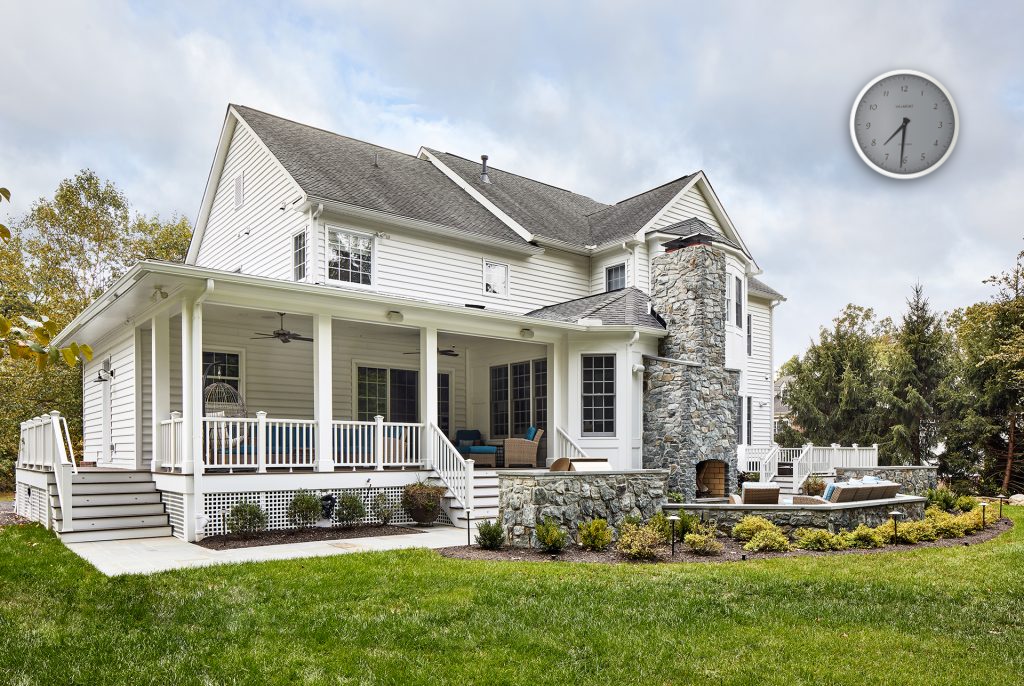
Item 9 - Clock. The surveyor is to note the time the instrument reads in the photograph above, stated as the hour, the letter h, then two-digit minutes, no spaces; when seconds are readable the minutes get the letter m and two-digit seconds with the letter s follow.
7h31
